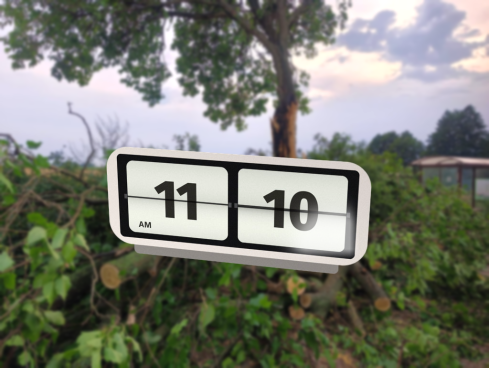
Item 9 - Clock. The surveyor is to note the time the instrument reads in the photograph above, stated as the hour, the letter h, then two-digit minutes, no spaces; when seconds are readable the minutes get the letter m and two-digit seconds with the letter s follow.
11h10
